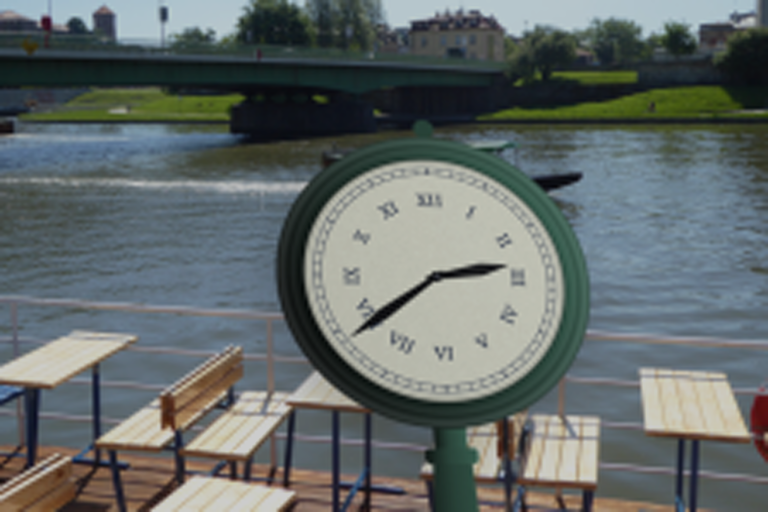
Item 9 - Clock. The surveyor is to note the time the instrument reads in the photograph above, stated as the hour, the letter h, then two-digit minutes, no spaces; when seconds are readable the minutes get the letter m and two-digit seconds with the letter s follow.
2h39
